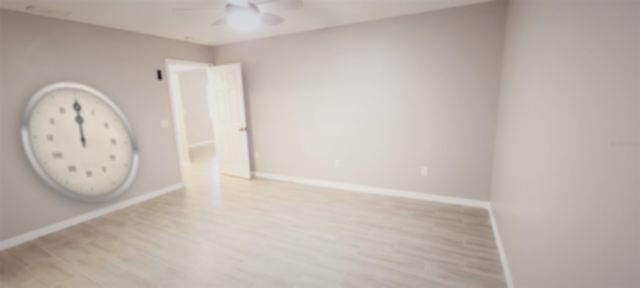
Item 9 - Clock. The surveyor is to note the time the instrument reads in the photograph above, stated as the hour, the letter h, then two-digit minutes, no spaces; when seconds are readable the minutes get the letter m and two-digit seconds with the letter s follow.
12h00
